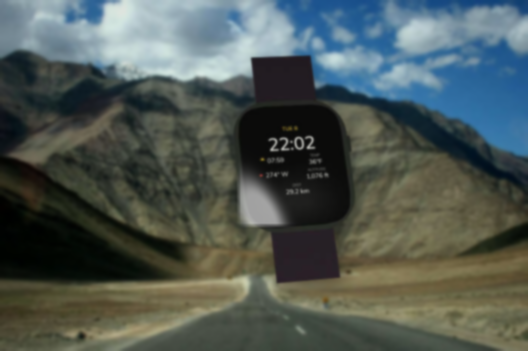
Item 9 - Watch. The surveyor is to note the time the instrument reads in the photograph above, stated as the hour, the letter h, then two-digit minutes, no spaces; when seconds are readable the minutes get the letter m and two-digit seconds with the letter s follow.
22h02
